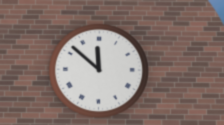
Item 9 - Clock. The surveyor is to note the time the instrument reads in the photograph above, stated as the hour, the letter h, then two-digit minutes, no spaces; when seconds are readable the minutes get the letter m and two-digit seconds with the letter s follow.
11h52
